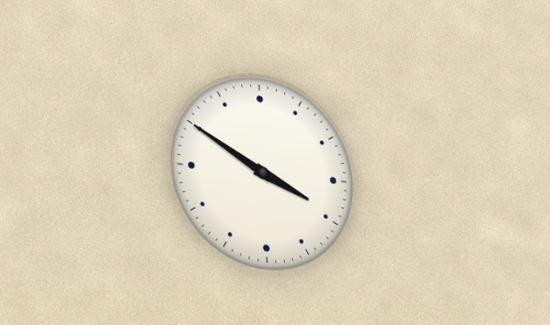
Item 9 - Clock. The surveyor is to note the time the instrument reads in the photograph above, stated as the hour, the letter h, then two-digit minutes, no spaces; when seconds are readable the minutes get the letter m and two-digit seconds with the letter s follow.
3h50
